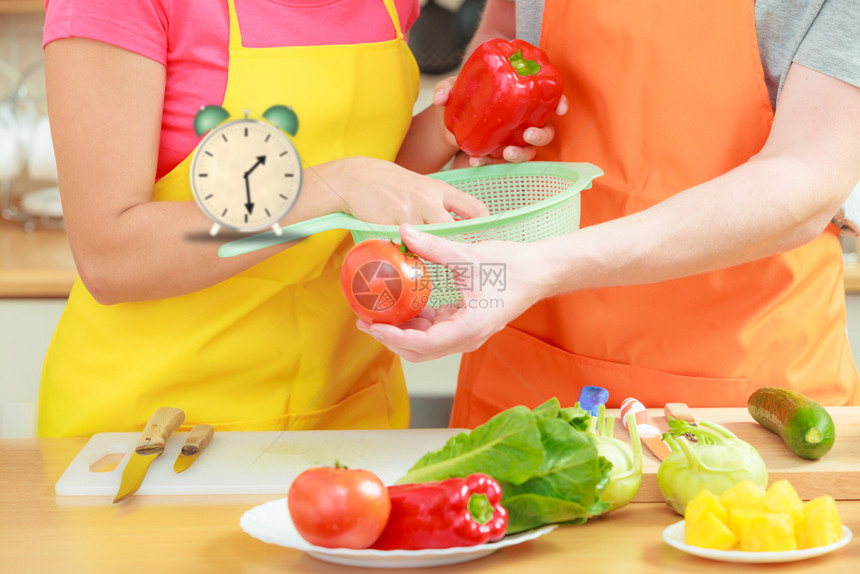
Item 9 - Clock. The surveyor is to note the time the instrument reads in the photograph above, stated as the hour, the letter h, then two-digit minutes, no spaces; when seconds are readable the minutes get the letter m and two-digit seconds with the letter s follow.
1h29
